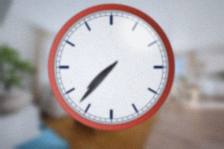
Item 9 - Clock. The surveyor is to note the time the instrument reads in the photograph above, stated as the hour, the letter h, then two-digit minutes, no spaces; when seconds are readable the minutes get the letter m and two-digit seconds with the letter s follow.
7h37
